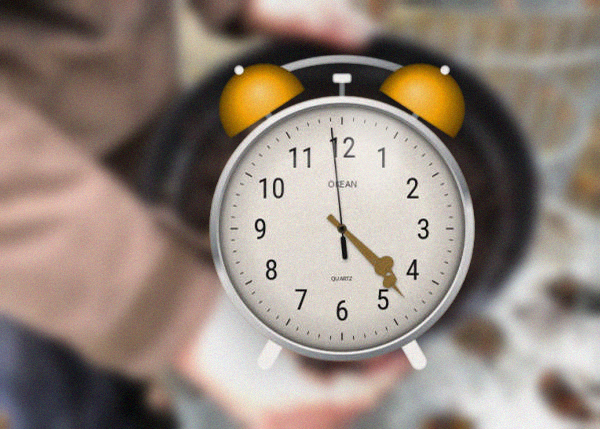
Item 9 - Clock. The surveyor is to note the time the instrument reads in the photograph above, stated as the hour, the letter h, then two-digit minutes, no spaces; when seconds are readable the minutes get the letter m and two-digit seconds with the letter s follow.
4h22m59s
